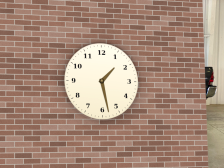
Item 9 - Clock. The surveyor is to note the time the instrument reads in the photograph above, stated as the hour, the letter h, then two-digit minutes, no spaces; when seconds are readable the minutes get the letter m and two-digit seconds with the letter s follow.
1h28
